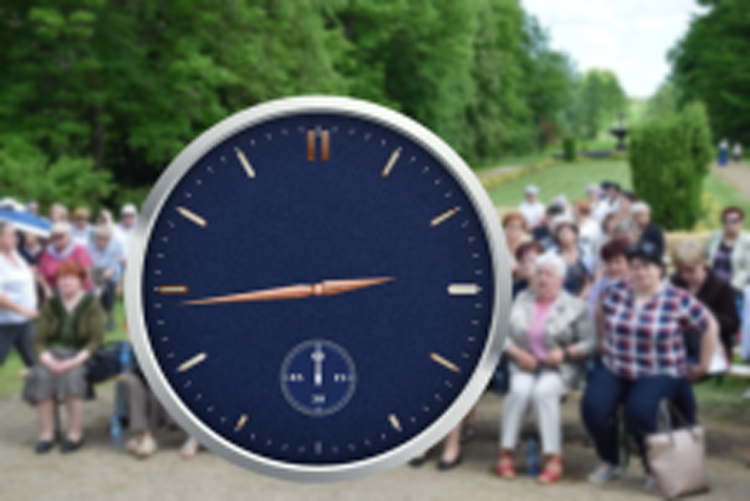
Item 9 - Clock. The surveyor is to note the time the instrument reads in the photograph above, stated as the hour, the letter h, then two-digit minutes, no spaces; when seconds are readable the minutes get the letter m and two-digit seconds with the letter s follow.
2h44
